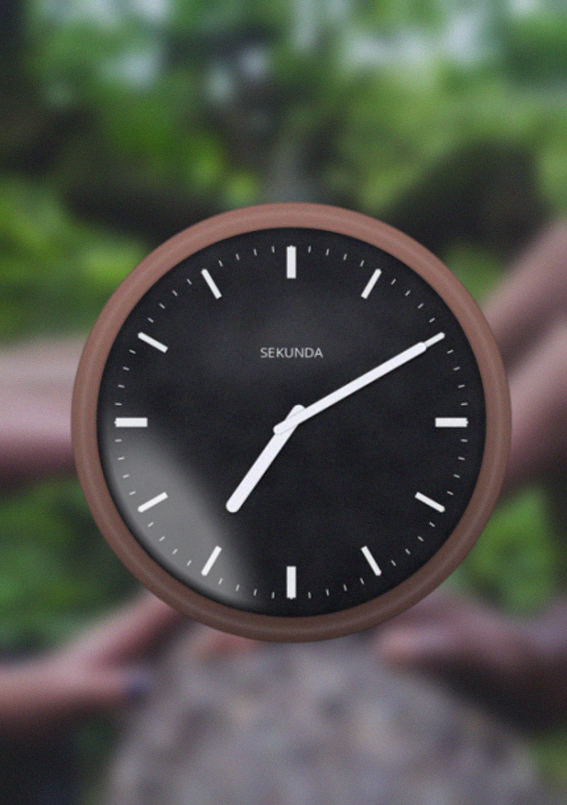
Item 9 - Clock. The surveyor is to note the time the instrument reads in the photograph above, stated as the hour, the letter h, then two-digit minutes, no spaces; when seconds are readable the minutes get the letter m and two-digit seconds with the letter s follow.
7h10
